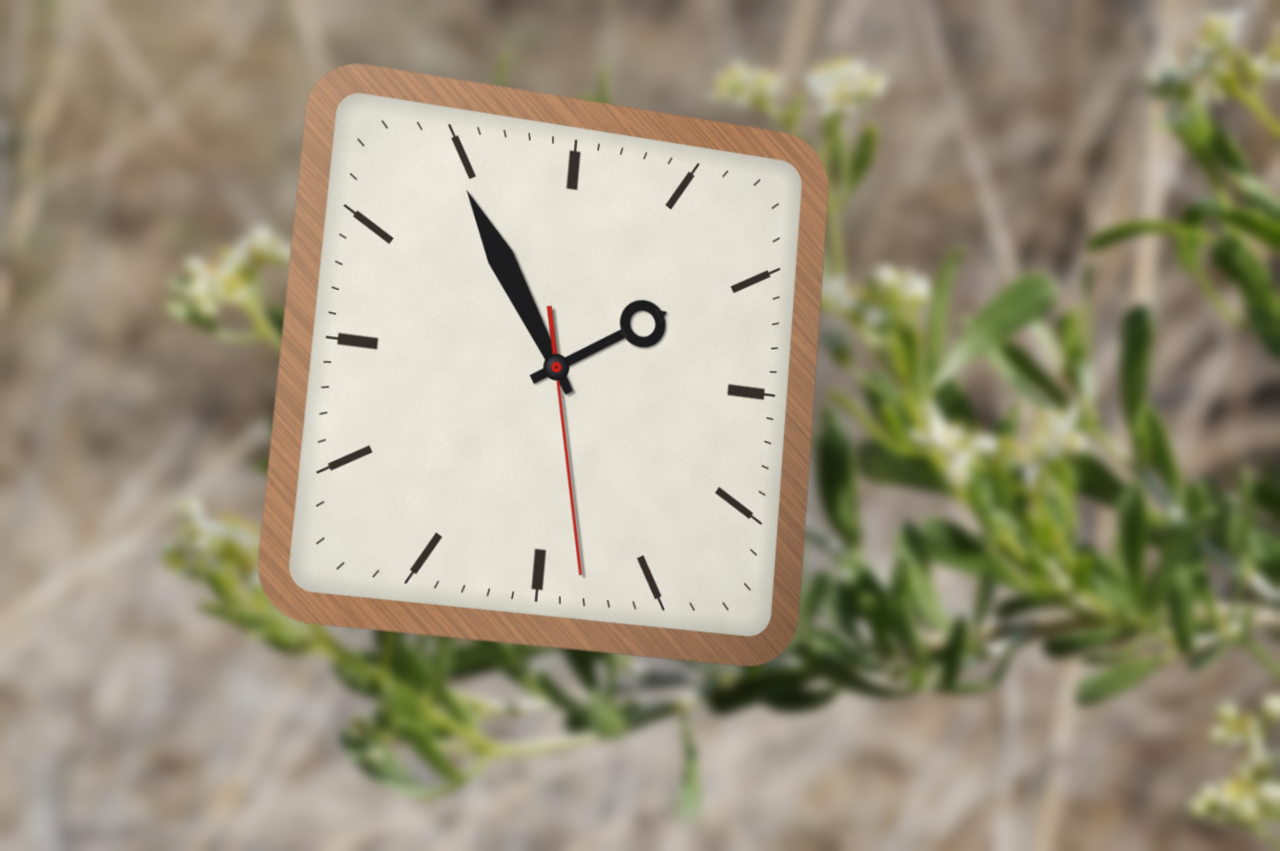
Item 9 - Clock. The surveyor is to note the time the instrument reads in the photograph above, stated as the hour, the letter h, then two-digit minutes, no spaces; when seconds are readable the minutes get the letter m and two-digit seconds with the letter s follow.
1h54m28s
